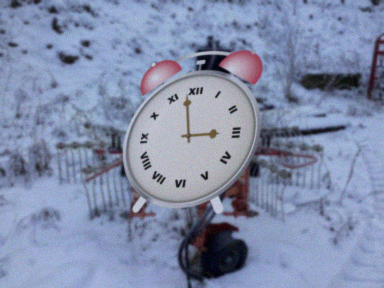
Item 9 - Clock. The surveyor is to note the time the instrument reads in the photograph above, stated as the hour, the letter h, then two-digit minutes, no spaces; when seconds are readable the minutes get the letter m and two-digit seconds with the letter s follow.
2h58
